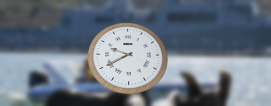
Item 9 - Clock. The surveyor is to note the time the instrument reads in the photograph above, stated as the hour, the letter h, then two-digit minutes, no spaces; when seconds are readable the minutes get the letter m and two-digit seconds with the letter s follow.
9h40
